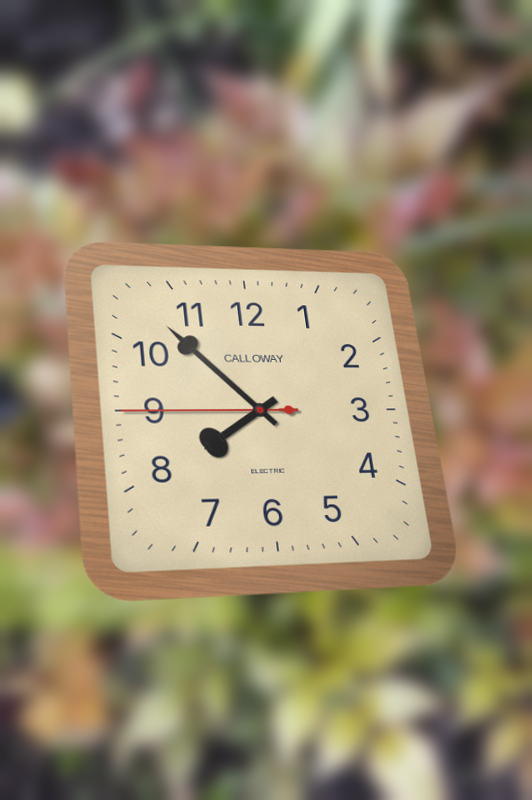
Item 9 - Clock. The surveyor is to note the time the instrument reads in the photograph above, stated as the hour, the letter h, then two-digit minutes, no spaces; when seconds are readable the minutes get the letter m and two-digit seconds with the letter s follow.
7h52m45s
